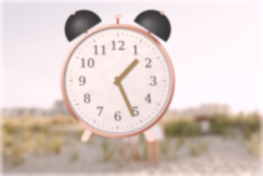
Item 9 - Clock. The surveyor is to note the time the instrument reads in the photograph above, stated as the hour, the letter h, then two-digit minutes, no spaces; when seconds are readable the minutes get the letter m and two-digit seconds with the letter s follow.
1h26
